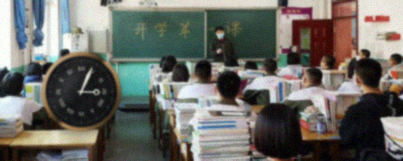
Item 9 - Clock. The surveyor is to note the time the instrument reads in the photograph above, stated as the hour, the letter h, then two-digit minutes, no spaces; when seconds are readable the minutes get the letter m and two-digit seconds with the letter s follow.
3h04
